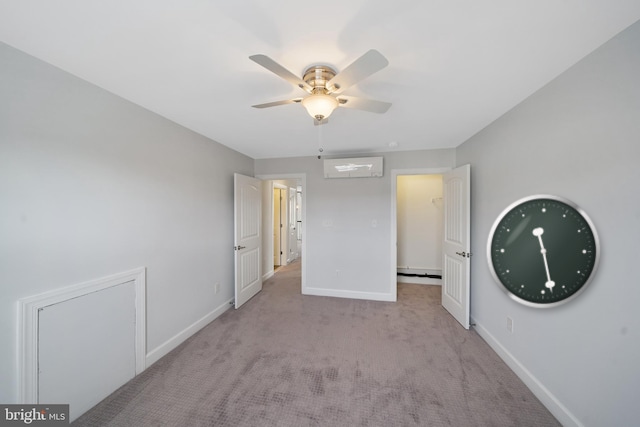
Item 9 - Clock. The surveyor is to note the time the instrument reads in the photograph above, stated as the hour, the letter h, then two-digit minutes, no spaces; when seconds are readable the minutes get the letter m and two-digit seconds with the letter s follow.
11h28
